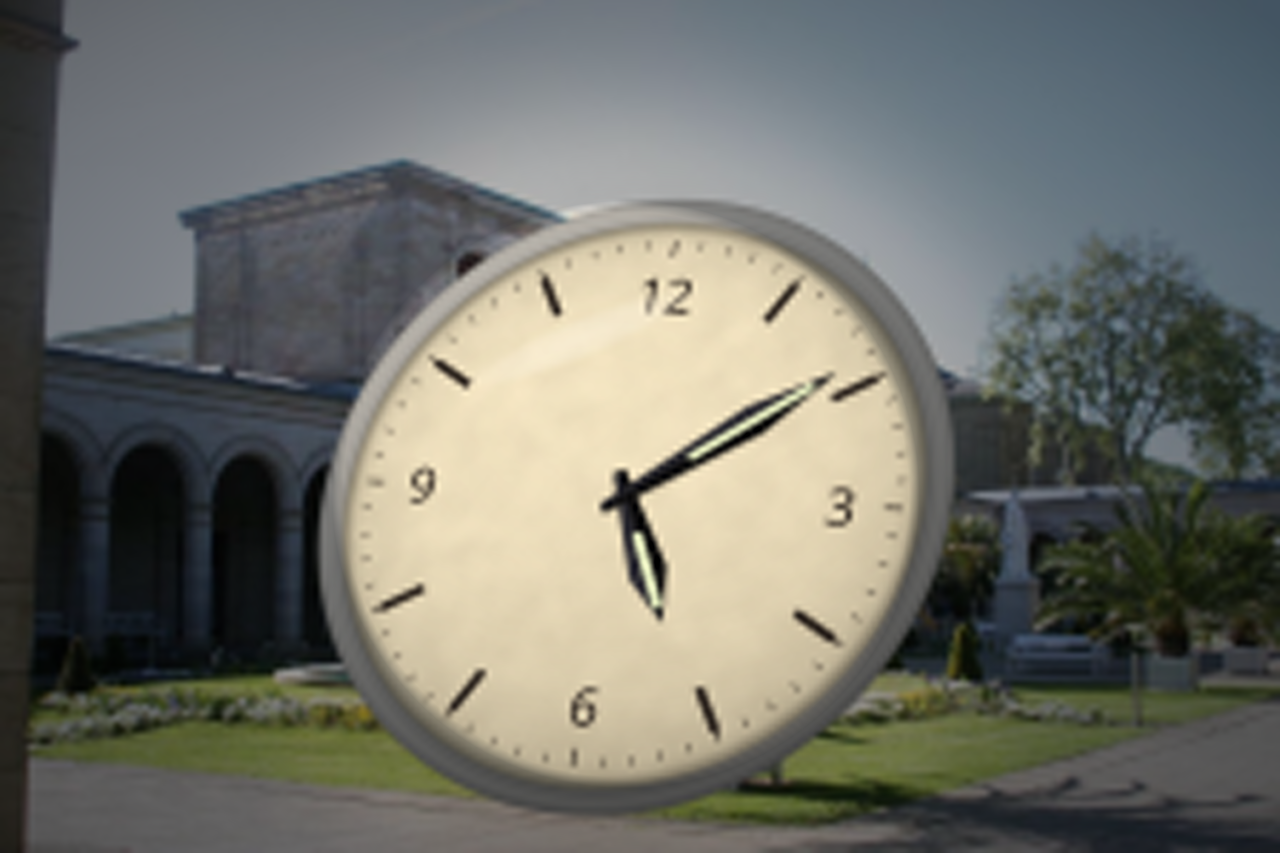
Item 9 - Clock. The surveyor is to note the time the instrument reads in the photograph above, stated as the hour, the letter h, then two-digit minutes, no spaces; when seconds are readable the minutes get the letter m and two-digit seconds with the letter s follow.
5h09
